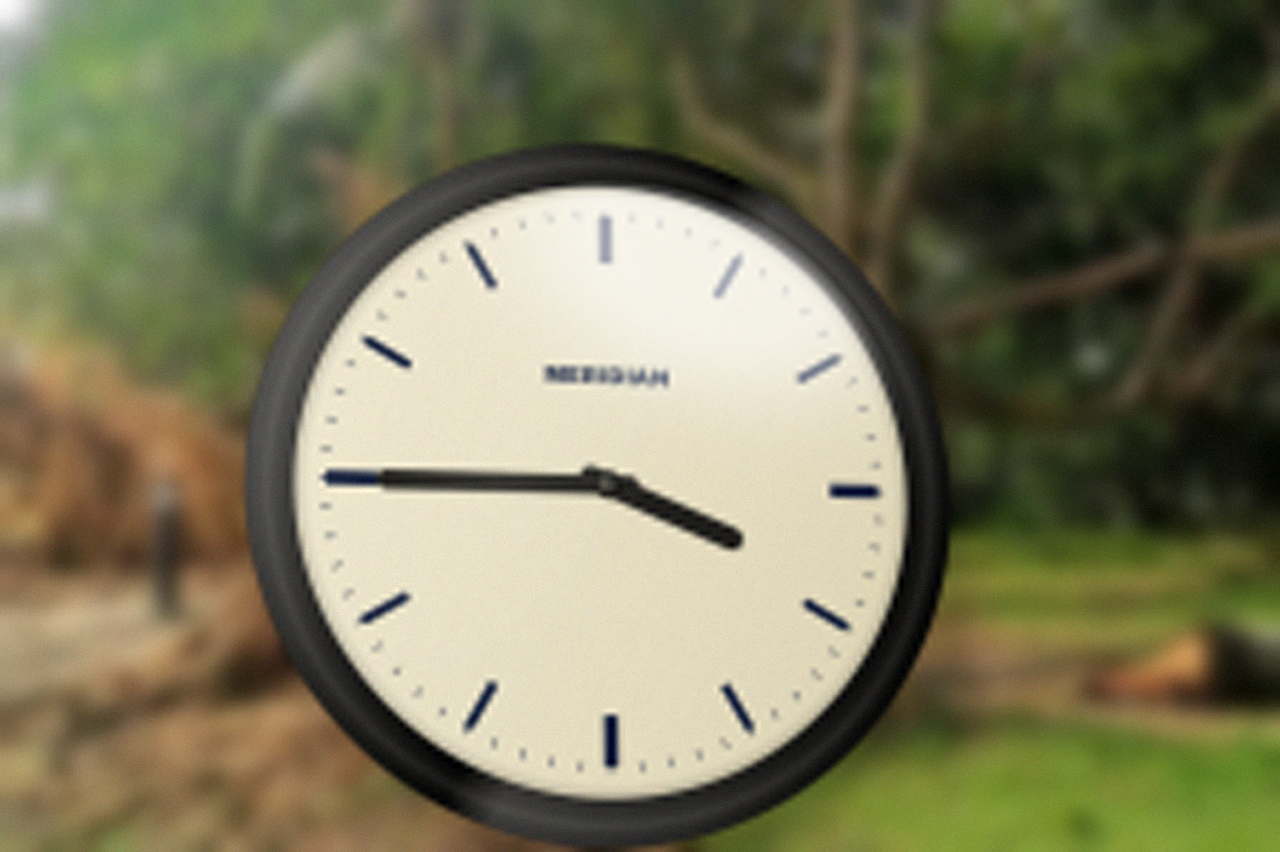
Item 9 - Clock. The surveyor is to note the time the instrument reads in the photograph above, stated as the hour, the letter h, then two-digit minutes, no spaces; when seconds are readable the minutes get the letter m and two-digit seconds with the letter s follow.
3h45
